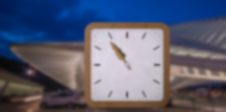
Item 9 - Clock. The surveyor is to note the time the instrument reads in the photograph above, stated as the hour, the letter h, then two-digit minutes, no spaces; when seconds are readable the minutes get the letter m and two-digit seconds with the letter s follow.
10h54
